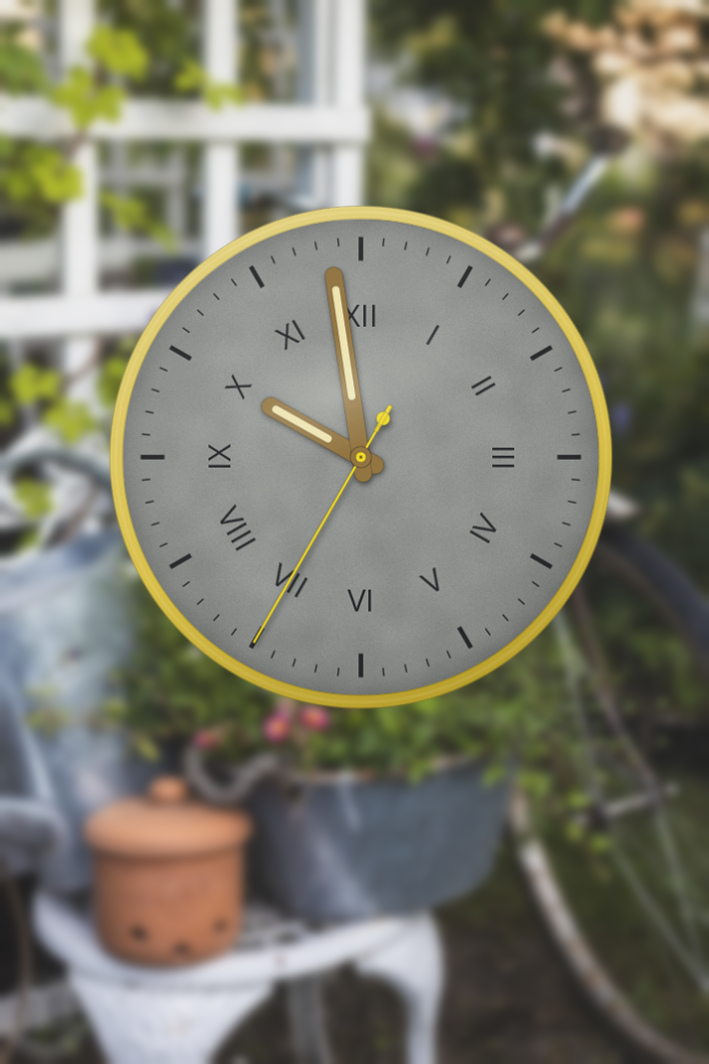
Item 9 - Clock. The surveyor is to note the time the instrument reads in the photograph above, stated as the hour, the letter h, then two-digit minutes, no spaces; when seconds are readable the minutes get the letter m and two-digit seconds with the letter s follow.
9h58m35s
